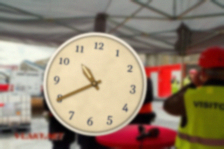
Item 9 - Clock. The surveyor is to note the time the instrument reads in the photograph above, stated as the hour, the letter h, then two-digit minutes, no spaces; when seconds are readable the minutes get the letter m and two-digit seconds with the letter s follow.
10h40
